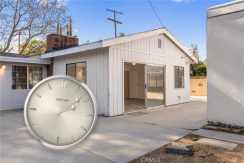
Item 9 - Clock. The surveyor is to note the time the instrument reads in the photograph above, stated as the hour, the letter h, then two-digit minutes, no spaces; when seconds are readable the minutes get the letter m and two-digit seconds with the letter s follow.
2h08
